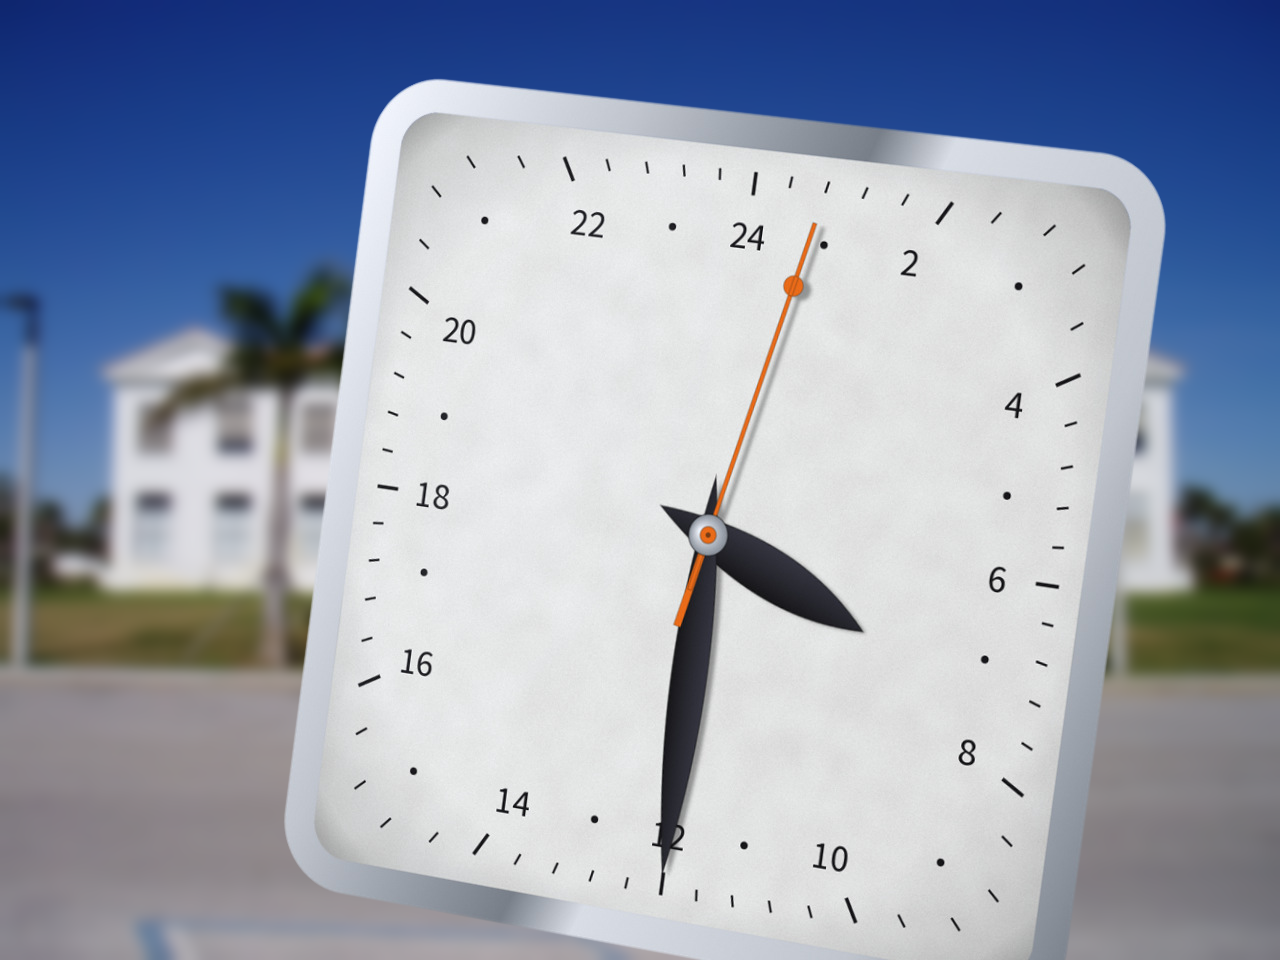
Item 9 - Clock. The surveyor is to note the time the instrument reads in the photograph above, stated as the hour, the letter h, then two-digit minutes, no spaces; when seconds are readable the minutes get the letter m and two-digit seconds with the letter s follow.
7h30m02s
